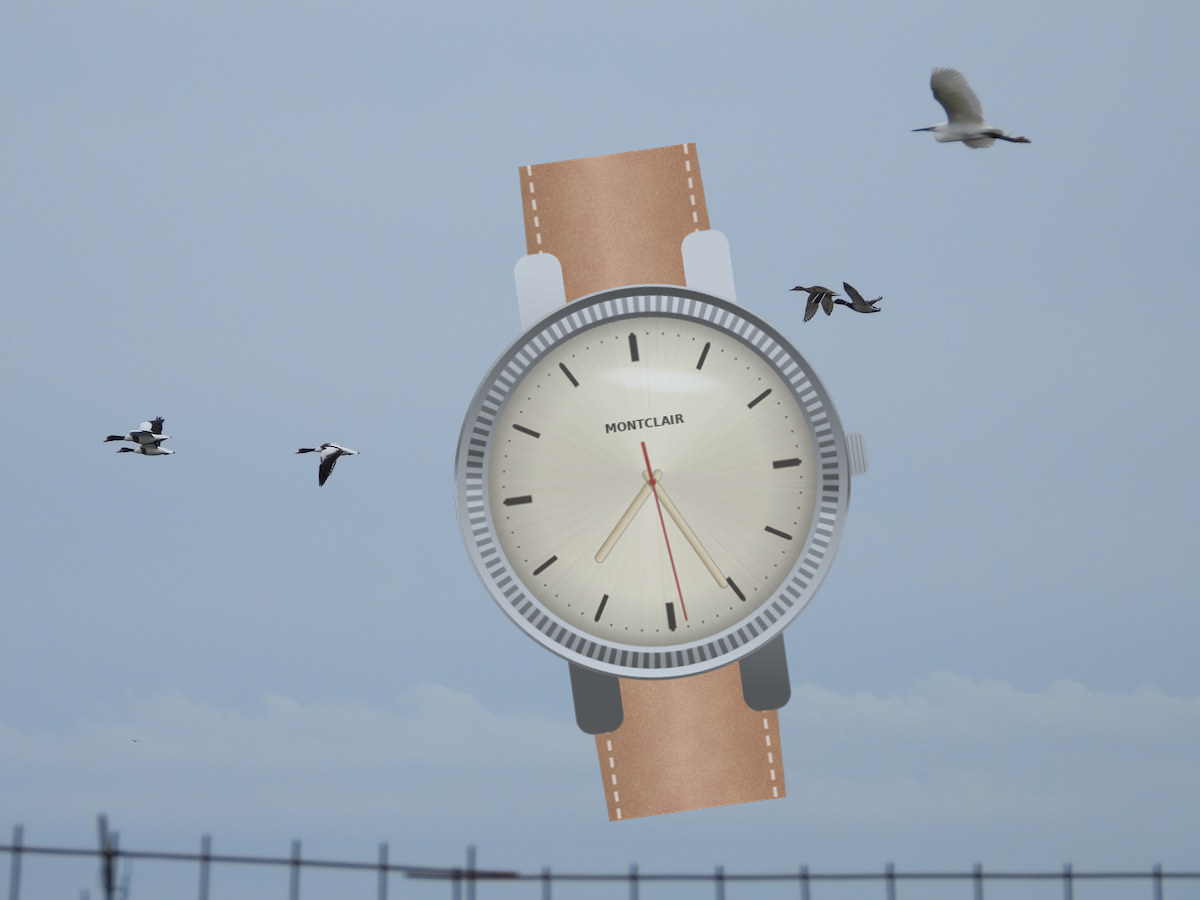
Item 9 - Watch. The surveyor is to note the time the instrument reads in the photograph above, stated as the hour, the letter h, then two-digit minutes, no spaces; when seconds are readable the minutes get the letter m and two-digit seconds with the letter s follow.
7h25m29s
